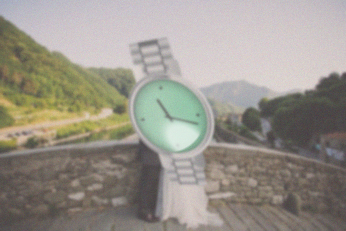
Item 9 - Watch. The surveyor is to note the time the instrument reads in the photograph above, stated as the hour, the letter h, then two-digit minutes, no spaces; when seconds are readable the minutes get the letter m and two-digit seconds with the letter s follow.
11h18
